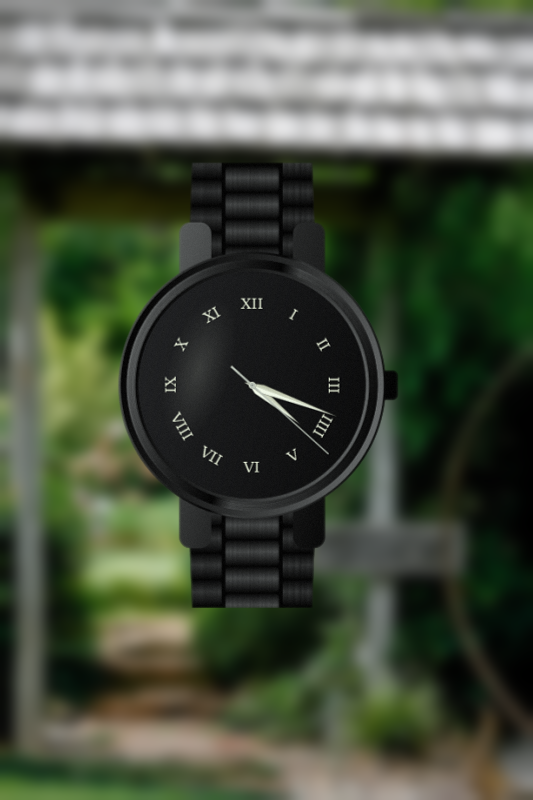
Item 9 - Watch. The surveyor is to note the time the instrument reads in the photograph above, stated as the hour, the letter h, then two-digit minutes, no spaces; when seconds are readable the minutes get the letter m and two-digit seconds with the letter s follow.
4h18m22s
